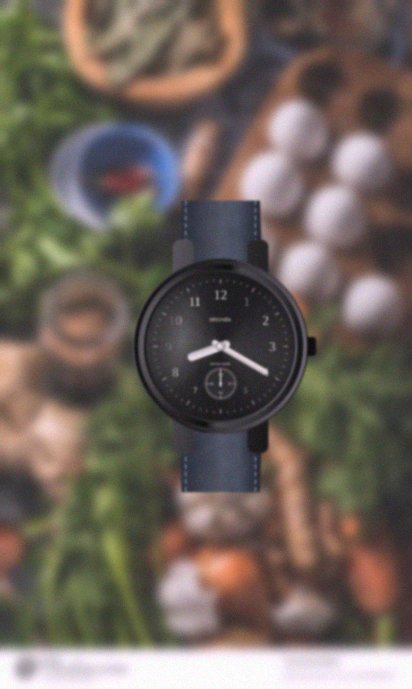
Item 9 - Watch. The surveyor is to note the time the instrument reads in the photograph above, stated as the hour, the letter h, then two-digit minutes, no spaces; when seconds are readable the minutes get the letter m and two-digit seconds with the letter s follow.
8h20
